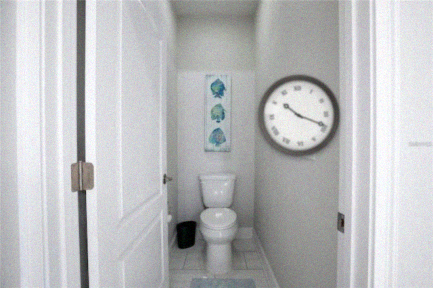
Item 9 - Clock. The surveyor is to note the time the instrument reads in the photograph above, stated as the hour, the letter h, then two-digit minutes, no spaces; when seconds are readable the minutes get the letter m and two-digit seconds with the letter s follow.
10h19
